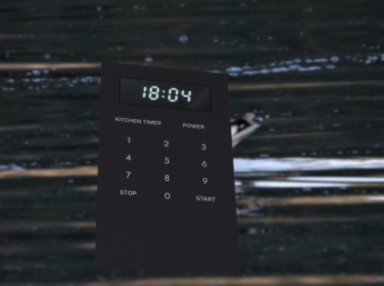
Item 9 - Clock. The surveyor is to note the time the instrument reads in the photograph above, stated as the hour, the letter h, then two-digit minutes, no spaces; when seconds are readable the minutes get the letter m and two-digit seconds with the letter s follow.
18h04
